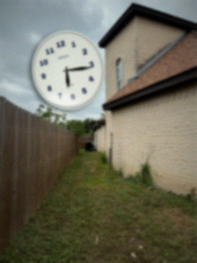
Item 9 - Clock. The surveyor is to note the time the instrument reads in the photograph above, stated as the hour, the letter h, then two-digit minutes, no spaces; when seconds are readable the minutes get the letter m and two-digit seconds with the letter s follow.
6h16
